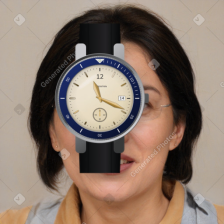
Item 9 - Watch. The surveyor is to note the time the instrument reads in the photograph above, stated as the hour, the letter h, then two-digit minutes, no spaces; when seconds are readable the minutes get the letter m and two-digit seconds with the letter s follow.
11h19
